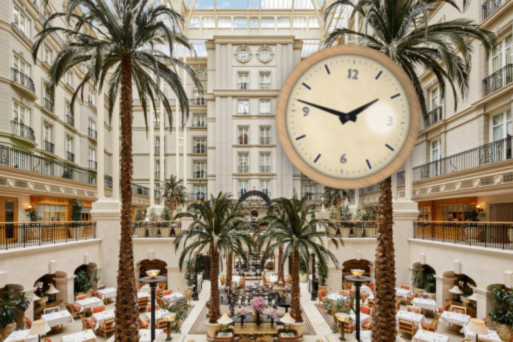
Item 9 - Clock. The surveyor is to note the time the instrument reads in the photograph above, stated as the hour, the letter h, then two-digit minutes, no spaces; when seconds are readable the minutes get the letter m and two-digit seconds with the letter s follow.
1h47
